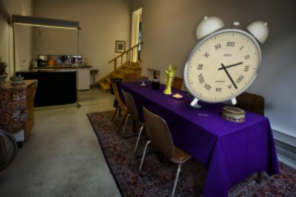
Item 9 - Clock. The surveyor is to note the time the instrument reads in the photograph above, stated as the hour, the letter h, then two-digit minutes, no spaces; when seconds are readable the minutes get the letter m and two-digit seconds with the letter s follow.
2h23
